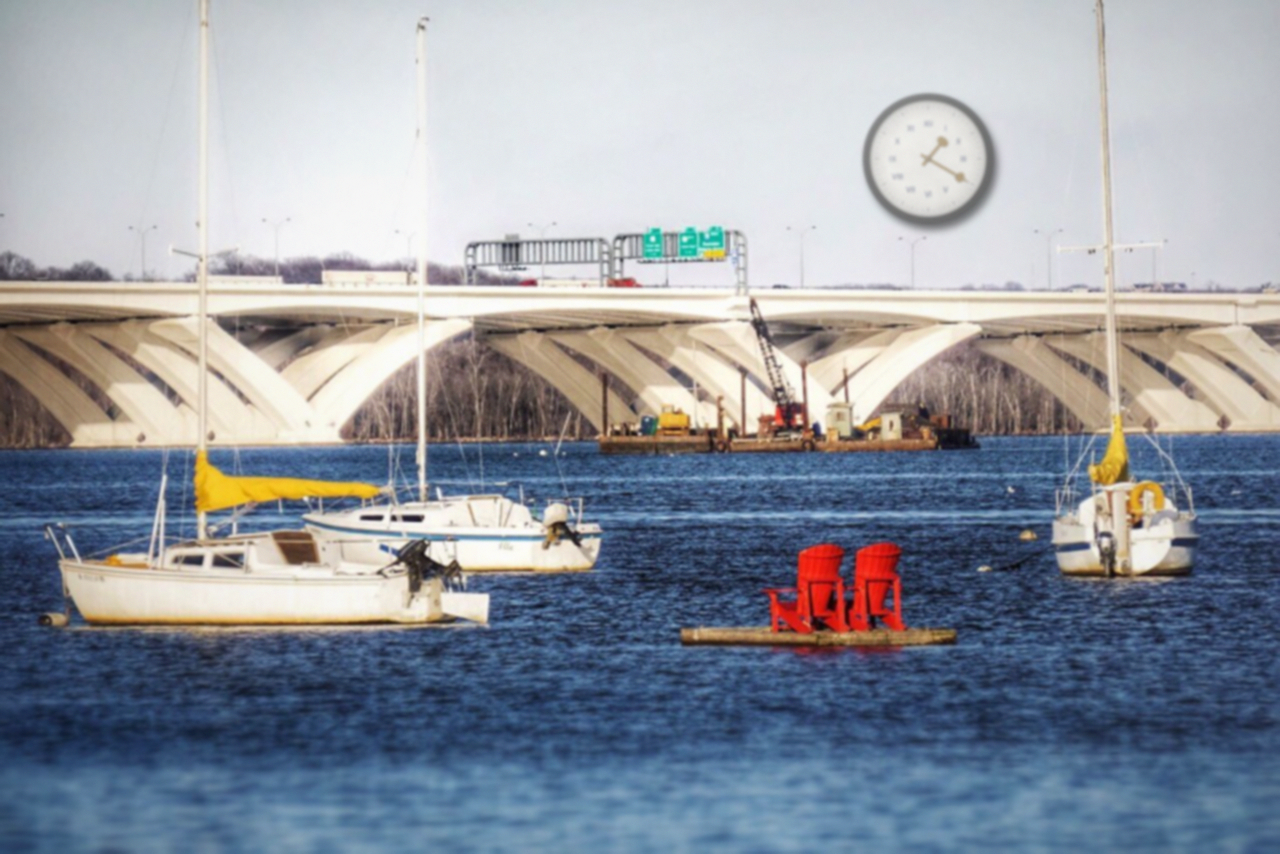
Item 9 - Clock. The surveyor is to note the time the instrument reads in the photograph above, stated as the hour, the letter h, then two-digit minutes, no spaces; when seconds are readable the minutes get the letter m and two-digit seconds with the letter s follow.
1h20
